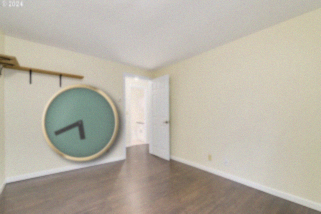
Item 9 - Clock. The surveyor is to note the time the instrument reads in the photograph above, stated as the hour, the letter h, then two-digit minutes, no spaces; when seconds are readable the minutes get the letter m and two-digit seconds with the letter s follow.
5h41
